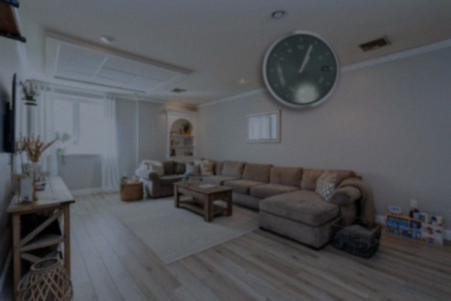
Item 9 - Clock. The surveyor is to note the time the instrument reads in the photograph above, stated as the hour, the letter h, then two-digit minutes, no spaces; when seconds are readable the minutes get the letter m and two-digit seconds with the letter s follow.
1h04
